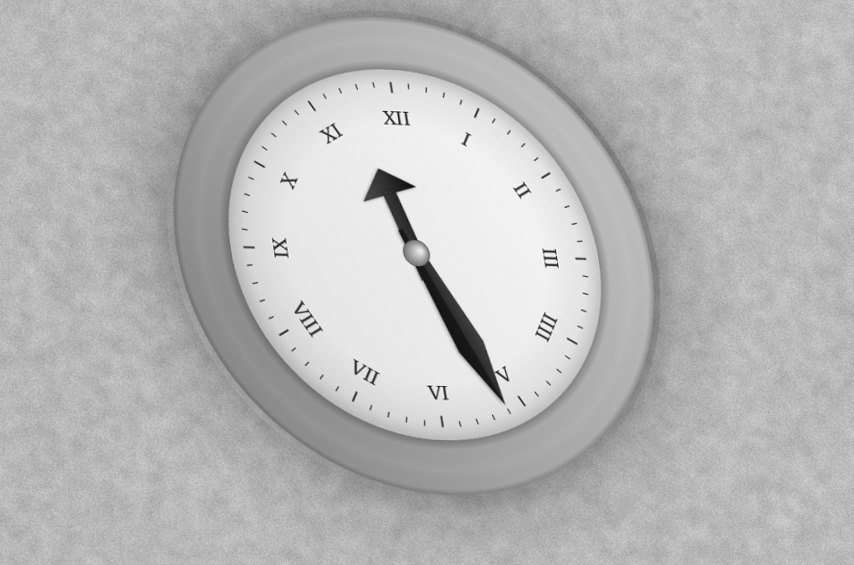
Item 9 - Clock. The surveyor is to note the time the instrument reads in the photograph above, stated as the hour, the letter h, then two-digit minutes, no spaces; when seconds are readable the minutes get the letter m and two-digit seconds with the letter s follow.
11h26
